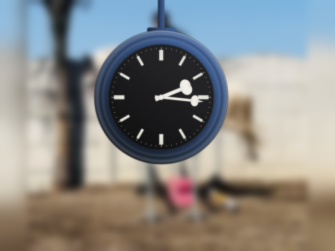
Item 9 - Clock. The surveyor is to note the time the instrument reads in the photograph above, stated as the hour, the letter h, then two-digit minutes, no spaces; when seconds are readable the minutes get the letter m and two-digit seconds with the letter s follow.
2h16
